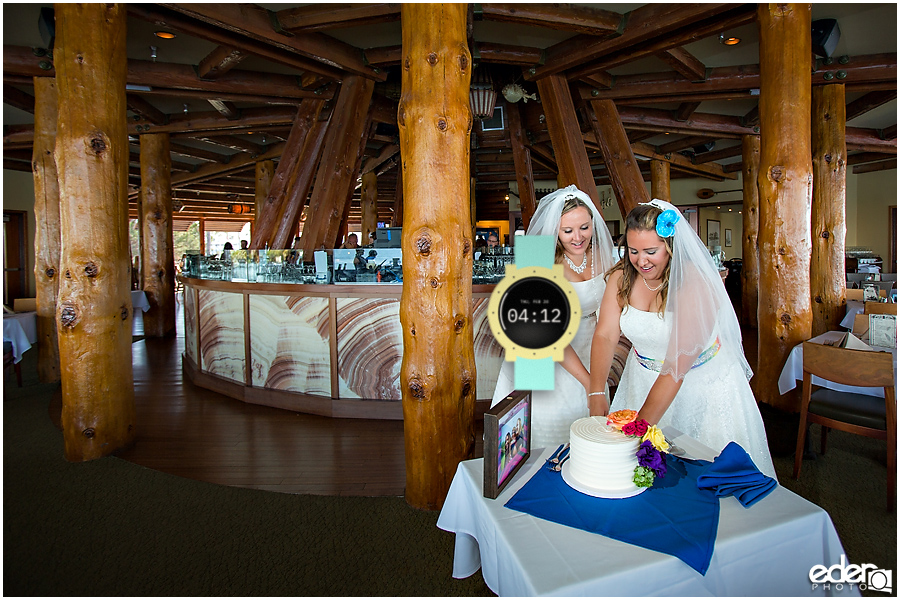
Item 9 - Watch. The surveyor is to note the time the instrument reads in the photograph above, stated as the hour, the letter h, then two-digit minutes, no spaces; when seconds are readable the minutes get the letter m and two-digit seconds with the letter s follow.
4h12
